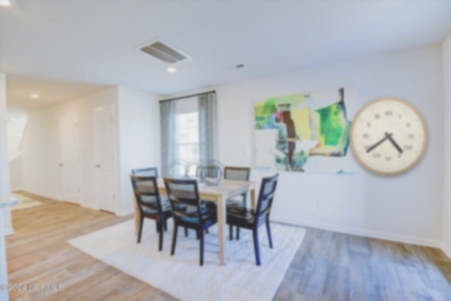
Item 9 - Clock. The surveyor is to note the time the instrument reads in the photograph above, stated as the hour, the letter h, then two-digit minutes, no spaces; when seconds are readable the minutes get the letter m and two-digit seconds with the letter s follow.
4h39
